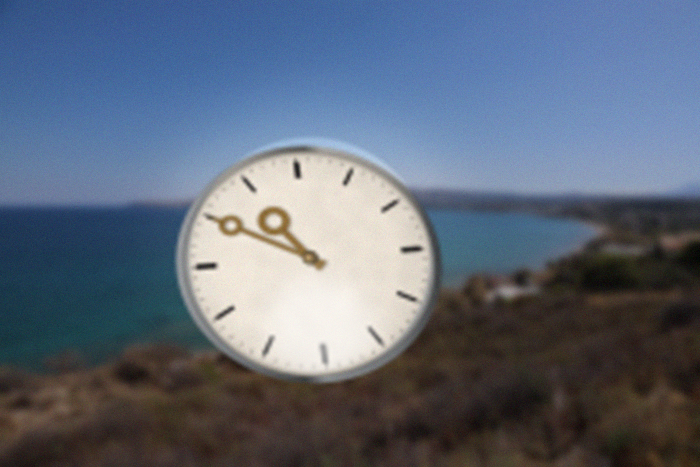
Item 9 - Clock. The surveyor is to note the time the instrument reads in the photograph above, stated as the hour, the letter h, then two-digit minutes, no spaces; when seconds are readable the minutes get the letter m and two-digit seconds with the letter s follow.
10h50
